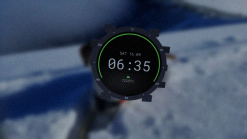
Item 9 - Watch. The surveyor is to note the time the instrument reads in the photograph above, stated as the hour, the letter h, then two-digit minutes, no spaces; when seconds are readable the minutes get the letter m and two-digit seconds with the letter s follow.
6h35
